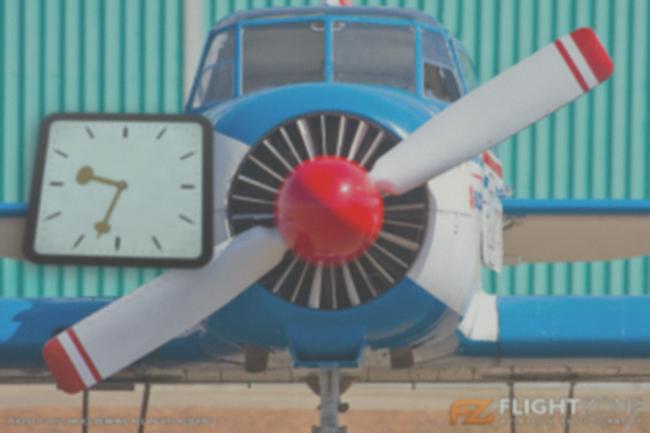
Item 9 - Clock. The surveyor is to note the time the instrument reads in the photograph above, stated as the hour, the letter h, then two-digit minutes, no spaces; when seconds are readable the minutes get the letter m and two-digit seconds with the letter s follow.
9h33
